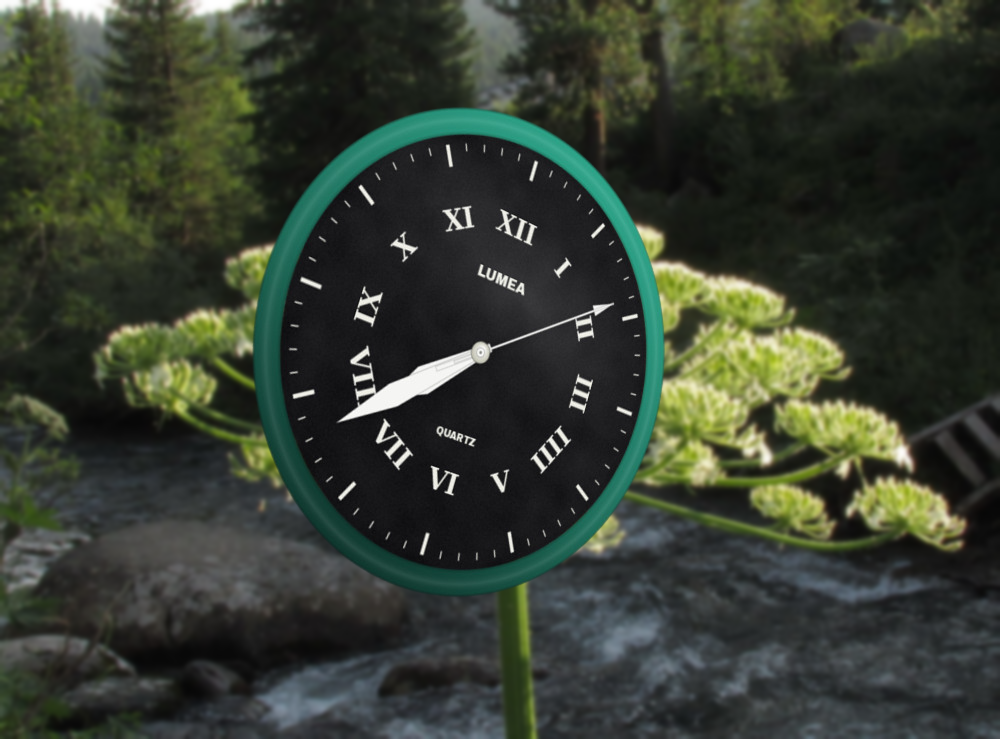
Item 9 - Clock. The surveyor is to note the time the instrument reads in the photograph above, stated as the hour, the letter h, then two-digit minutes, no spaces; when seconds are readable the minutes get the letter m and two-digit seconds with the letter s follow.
7h38m09s
